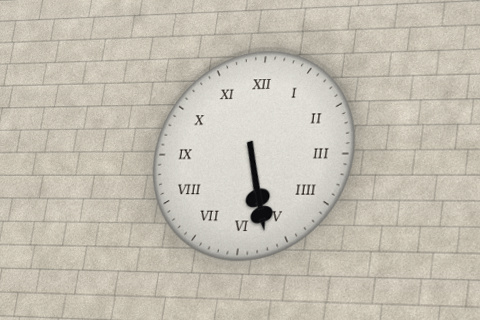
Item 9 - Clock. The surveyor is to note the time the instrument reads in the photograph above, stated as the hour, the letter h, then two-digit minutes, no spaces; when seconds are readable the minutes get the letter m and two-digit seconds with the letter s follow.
5h27
